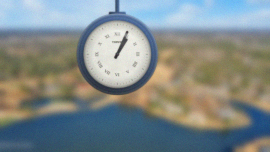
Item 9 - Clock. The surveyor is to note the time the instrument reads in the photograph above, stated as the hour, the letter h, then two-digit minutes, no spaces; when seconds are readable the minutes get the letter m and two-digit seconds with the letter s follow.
1h04
